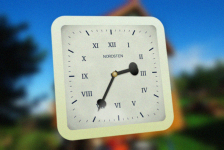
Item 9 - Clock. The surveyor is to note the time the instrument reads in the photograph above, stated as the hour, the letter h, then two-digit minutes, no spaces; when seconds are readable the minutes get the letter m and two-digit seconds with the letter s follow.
2h35
